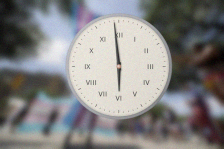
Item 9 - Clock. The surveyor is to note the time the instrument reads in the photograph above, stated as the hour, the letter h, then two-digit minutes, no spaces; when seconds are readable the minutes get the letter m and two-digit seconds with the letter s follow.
5h59
